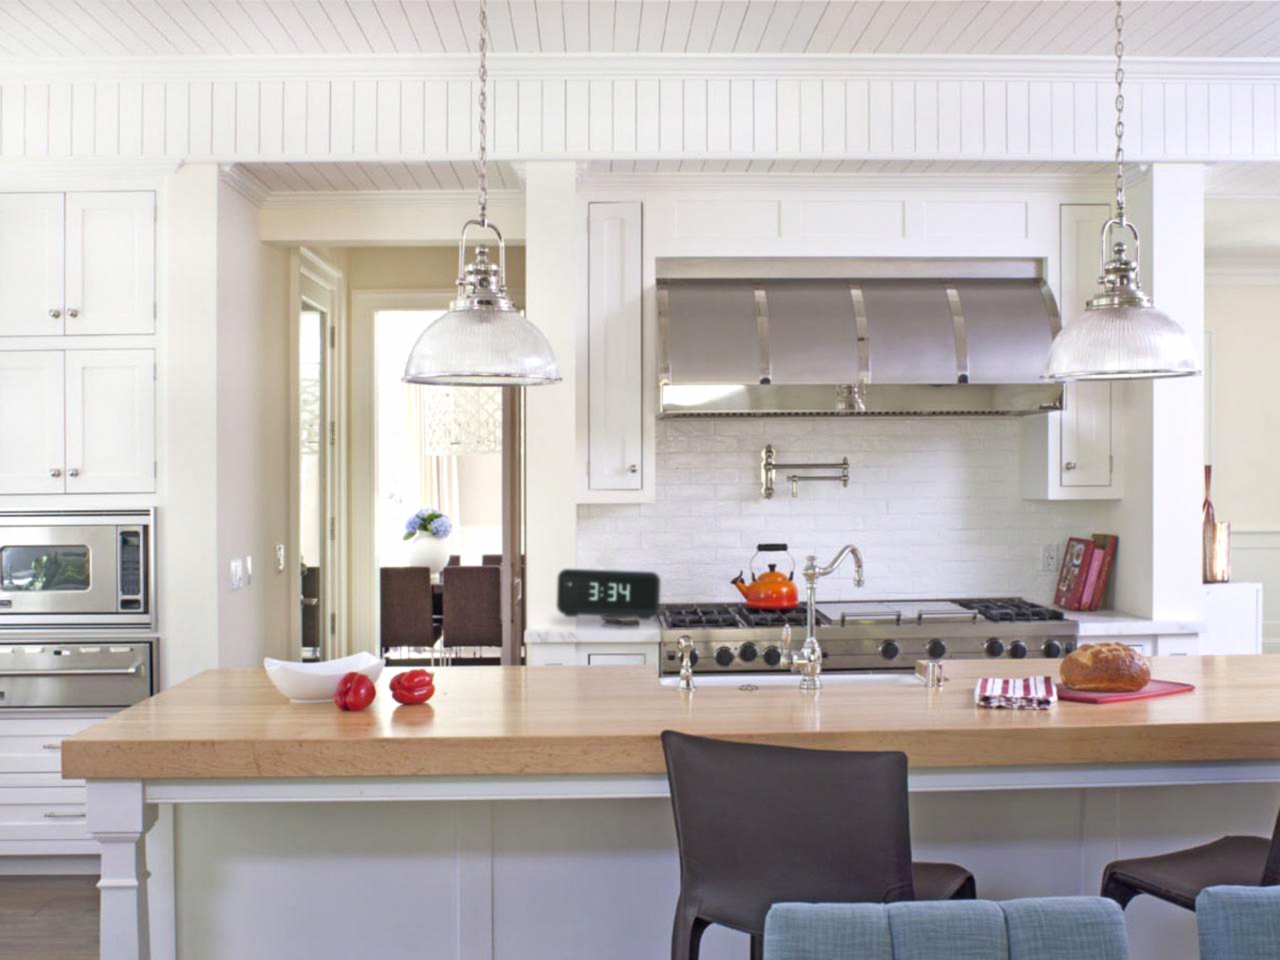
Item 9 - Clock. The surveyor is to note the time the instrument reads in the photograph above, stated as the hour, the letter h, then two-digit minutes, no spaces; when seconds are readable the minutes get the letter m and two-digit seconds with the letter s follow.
3h34
